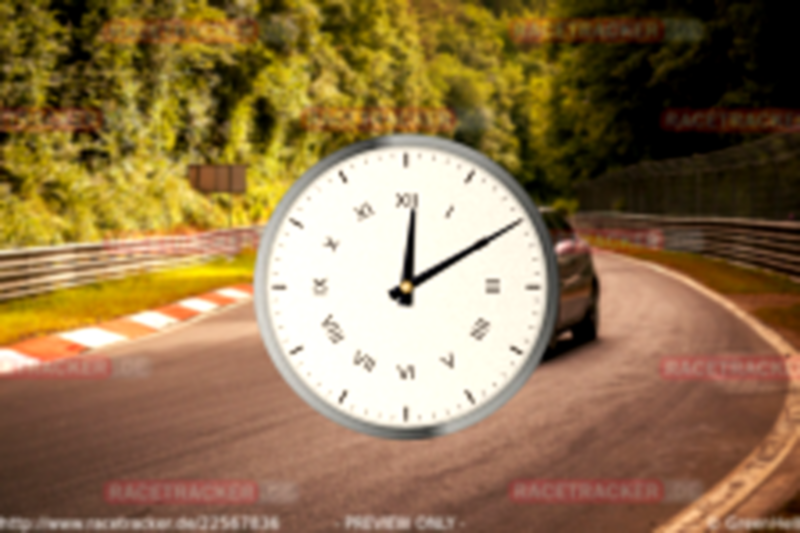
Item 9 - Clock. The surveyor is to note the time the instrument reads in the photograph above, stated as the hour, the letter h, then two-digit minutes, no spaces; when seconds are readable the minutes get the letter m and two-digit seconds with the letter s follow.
12h10
